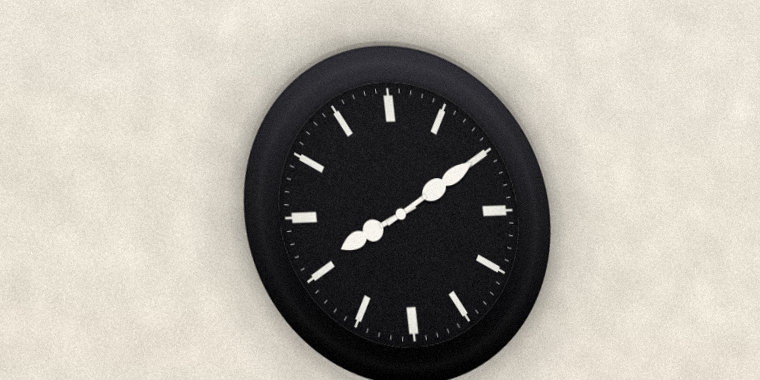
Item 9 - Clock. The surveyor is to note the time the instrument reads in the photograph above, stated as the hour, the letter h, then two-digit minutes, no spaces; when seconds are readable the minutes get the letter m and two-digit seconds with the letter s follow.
8h10
